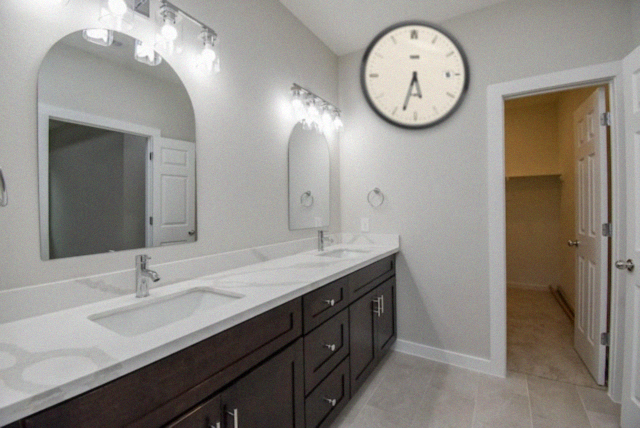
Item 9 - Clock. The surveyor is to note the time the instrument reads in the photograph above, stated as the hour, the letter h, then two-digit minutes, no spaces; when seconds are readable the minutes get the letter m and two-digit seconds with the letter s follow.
5h33
